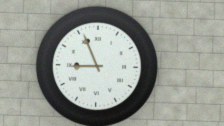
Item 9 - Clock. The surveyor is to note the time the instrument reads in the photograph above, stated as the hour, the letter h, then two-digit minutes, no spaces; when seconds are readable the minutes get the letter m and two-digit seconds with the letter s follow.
8h56
